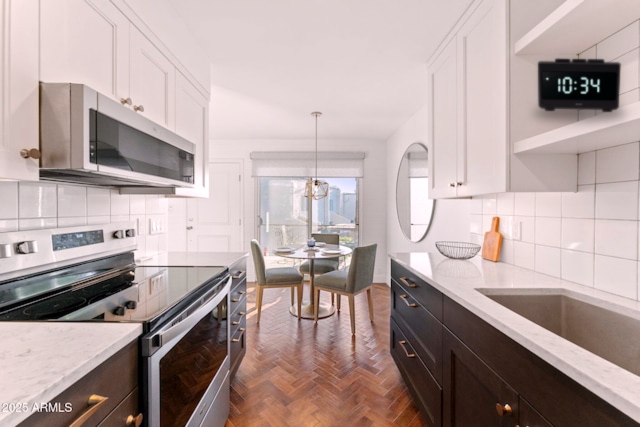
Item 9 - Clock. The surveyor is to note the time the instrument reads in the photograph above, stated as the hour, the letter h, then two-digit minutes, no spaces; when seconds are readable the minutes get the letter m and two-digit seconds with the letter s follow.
10h34
